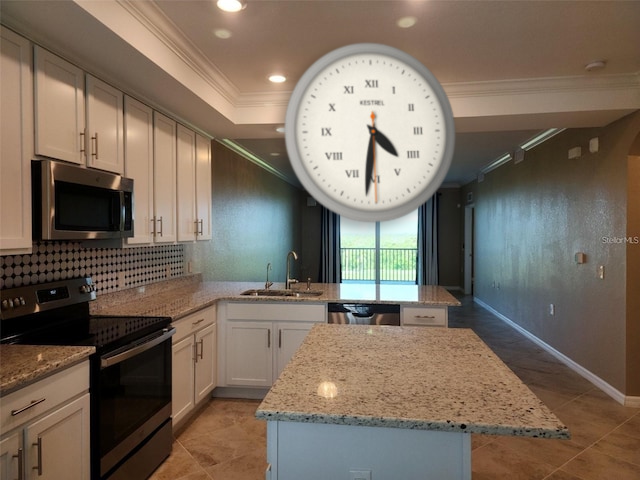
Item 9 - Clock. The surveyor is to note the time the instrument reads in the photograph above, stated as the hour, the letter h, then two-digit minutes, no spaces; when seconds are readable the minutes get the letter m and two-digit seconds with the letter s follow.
4h31m30s
